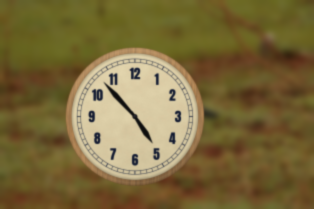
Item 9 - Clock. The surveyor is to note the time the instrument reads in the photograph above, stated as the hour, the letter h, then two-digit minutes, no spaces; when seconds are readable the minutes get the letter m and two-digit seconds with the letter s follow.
4h53
